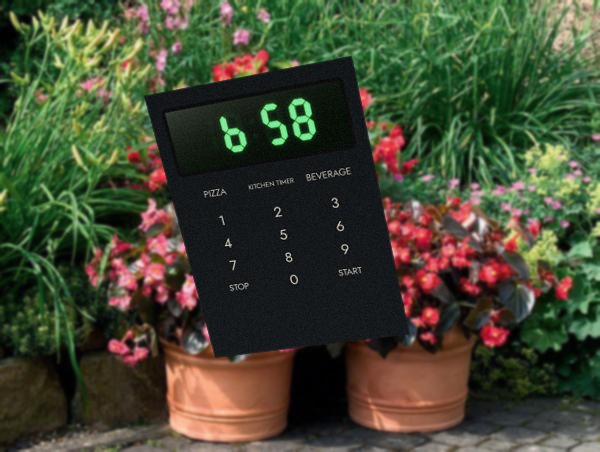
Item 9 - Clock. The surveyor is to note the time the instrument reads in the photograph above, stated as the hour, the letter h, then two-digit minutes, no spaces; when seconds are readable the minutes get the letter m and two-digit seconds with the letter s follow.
6h58
